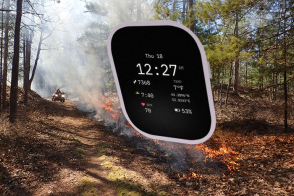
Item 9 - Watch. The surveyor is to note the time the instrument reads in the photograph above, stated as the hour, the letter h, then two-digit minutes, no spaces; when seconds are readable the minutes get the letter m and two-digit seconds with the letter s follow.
12h27
